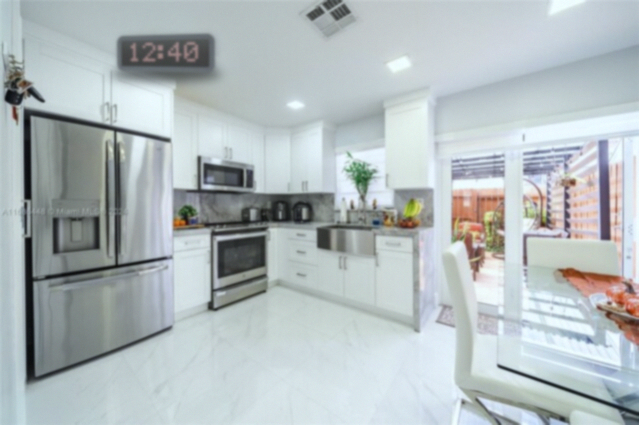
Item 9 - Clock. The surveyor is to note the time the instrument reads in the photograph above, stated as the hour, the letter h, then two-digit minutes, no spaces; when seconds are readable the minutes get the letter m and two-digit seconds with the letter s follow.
12h40
